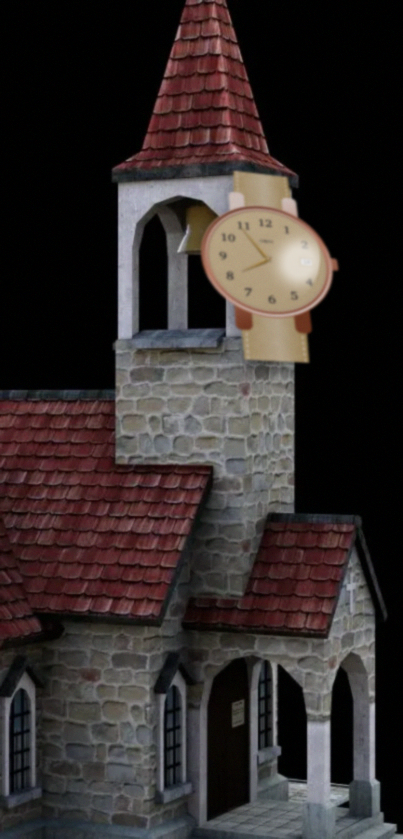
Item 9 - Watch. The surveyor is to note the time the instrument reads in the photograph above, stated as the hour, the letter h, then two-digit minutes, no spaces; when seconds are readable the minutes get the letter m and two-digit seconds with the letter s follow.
7h54
